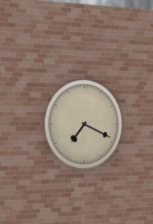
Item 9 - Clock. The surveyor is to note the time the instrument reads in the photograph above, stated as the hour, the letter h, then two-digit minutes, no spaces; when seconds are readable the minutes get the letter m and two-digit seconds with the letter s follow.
7h19
